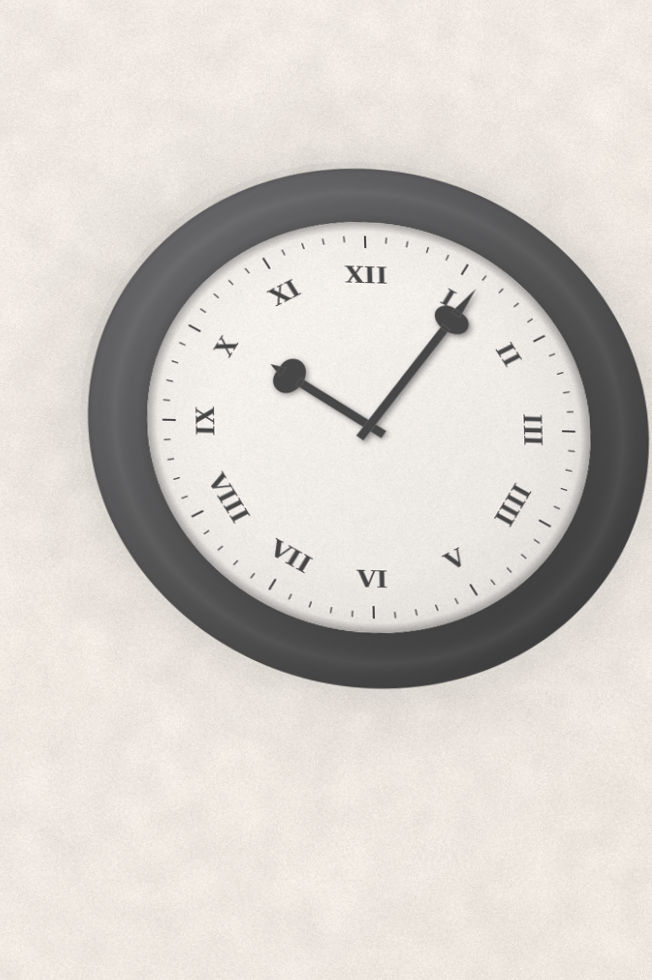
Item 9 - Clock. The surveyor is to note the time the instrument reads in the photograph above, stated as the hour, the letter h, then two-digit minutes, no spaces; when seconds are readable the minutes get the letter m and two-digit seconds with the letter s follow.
10h06
